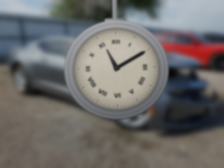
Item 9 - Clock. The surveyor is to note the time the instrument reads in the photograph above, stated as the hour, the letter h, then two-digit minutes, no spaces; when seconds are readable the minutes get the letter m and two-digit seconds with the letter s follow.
11h10
